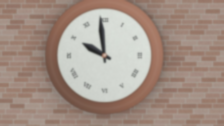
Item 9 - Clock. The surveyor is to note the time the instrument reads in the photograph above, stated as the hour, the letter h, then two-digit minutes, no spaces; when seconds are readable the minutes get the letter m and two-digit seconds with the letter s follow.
9h59
